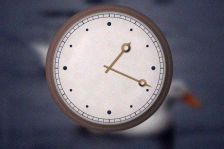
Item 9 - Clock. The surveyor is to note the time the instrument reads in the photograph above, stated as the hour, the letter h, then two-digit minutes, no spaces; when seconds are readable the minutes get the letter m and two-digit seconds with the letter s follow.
1h19
